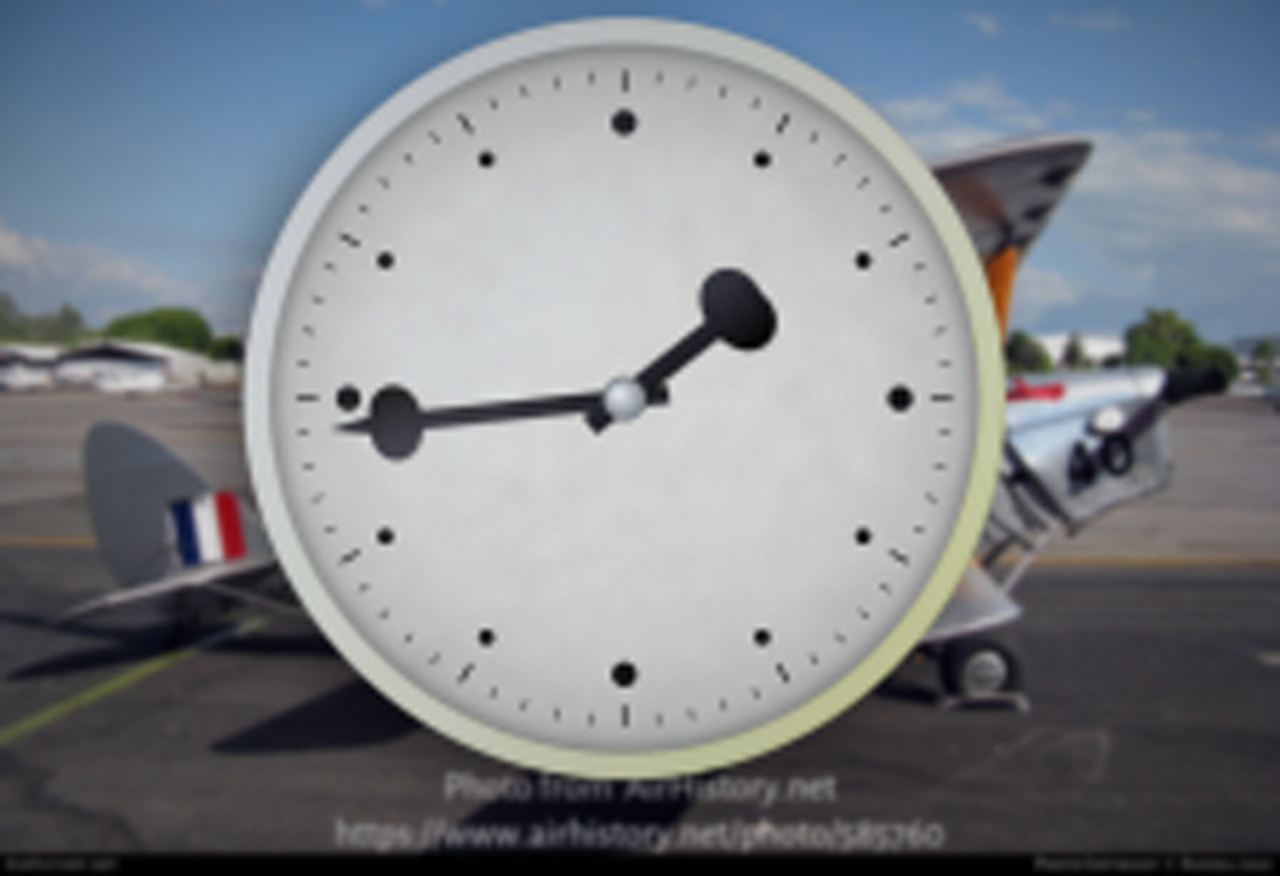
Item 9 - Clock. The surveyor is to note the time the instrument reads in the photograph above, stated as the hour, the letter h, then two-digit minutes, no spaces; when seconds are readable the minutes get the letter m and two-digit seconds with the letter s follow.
1h44
